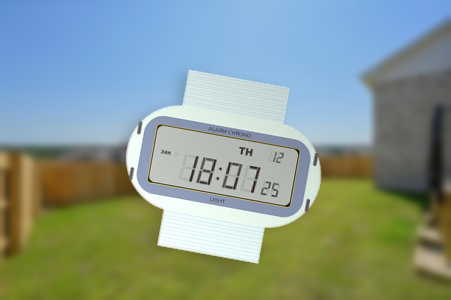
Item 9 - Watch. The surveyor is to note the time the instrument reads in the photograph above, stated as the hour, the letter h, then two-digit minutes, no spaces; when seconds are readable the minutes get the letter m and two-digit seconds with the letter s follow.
18h07m25s
